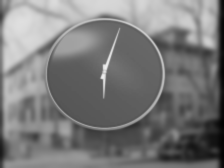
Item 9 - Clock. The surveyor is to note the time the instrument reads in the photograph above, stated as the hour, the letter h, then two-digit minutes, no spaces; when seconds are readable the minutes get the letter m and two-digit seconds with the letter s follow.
6h03
